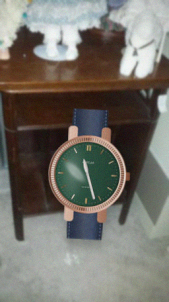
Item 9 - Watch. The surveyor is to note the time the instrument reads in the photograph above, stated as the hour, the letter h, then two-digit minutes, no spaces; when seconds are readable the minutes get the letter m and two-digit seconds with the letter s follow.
11h27
